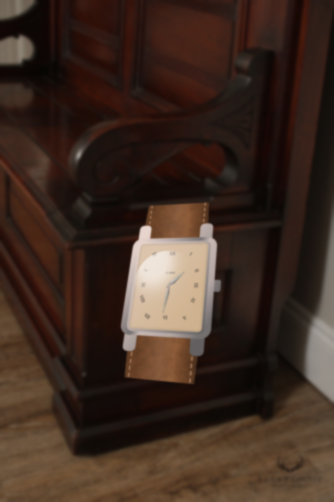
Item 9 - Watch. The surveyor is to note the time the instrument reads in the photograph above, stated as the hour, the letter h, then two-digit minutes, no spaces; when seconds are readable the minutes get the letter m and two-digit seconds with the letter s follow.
1h31
